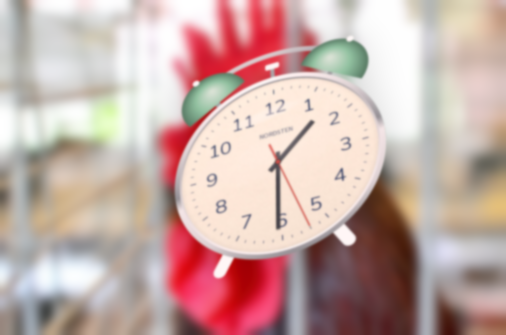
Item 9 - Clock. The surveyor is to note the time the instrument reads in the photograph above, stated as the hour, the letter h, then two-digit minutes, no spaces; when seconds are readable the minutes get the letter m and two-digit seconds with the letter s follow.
1h30m27s
